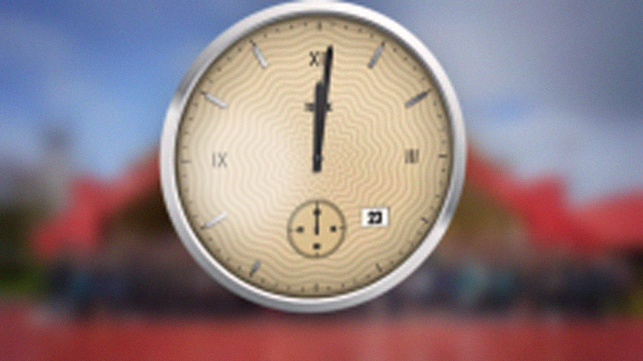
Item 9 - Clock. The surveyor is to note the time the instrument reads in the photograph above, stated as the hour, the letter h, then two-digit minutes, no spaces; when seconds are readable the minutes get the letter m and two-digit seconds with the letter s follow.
12h01
